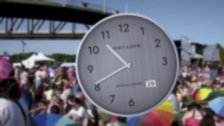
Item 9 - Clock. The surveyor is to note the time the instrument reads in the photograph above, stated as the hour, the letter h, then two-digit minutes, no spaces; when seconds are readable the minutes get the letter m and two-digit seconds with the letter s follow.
10h41
